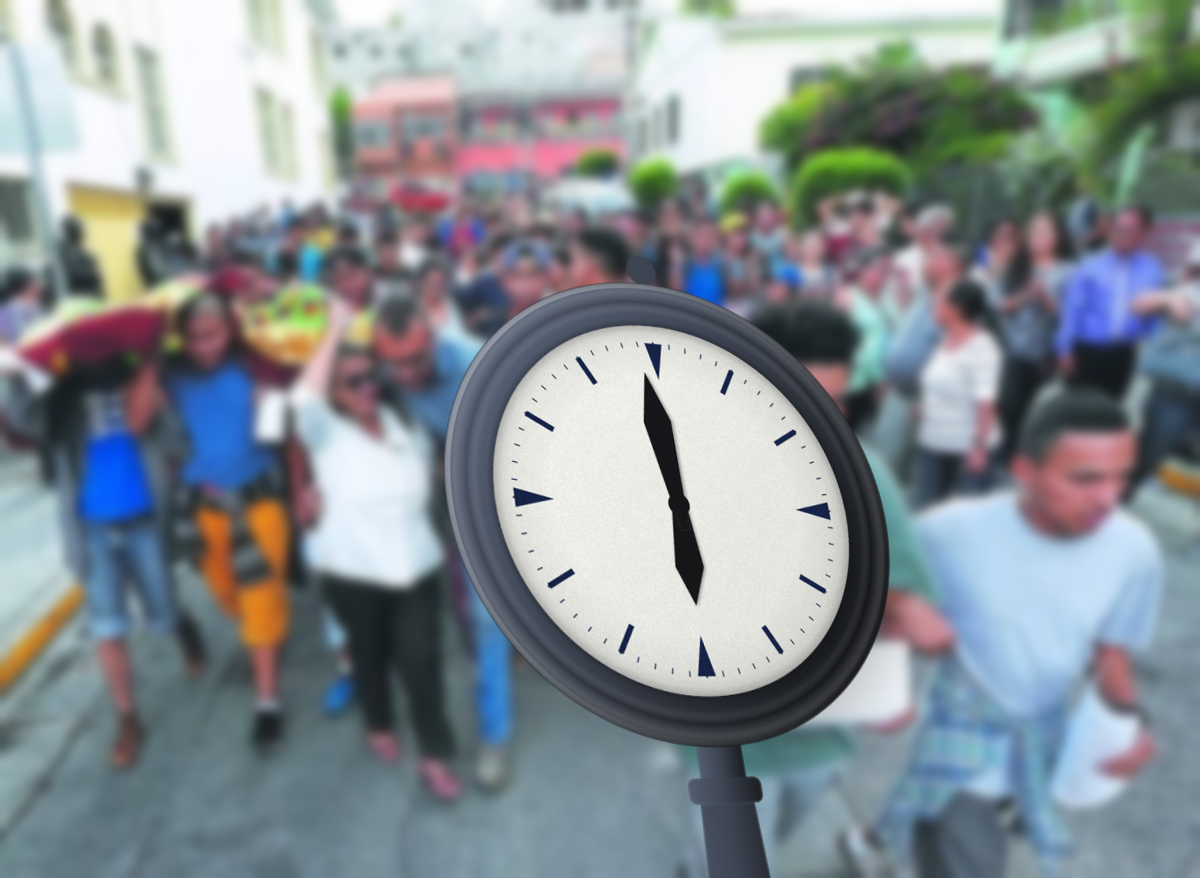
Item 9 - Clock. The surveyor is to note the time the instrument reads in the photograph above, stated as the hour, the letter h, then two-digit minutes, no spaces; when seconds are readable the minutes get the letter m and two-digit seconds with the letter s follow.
5h59
